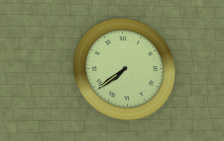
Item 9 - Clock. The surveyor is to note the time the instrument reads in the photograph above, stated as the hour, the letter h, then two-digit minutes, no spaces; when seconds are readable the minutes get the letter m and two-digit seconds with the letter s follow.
7h39
